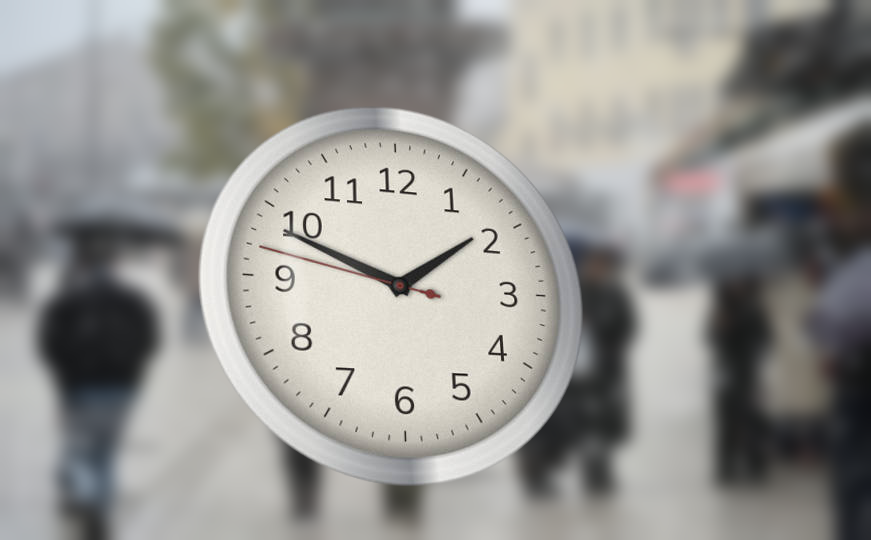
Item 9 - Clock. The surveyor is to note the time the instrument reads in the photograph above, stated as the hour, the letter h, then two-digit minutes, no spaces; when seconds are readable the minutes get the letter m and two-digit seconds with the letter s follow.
1h48m47s
